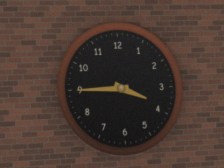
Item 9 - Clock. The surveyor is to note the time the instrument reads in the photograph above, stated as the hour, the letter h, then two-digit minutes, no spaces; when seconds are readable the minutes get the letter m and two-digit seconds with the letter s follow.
3h45
